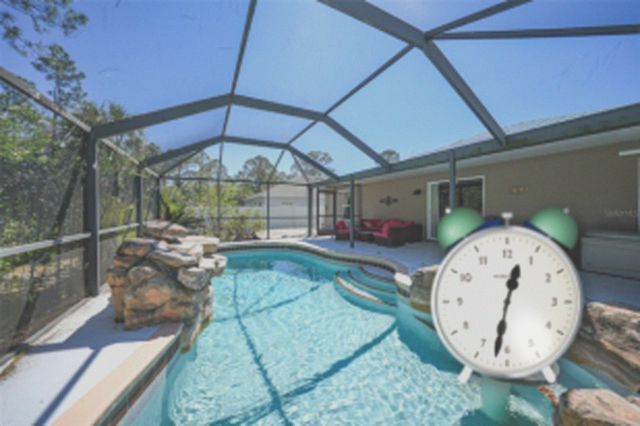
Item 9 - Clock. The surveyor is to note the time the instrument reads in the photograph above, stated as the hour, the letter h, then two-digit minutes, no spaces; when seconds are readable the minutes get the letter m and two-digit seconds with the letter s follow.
12h32
